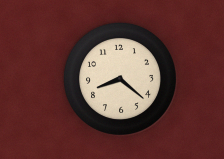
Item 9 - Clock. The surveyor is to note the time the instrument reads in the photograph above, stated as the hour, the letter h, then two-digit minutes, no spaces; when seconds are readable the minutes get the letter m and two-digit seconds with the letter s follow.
8h22
